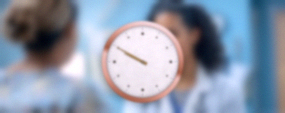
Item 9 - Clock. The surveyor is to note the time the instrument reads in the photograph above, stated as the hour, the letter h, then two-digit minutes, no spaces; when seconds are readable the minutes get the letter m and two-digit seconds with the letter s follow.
9h50
